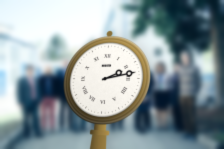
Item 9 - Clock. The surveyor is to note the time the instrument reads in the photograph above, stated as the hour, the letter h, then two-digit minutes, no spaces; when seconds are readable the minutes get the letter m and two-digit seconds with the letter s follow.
2h13
